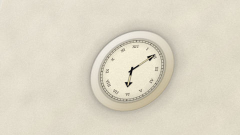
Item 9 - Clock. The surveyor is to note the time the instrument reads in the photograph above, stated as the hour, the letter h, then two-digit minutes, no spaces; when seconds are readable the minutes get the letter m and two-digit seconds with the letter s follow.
6h09
